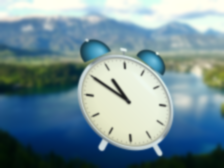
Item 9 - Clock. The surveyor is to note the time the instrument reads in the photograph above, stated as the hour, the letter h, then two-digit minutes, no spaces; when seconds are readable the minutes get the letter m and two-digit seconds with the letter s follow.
10h50
